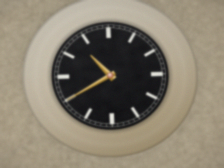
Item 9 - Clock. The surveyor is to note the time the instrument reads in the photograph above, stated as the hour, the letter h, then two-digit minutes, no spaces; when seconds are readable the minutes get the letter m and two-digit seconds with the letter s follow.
10h40
